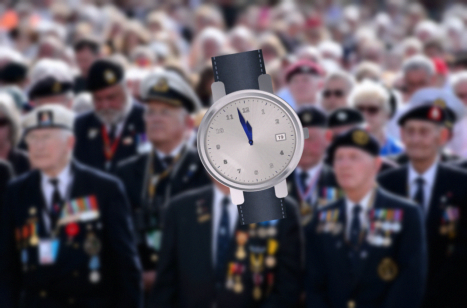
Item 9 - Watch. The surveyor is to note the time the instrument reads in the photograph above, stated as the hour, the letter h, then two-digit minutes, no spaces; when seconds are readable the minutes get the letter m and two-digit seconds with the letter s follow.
11h58
